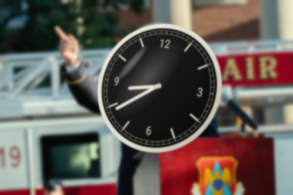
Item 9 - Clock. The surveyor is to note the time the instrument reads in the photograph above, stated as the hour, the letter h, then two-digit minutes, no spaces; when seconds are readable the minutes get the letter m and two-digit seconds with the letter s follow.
8h39
